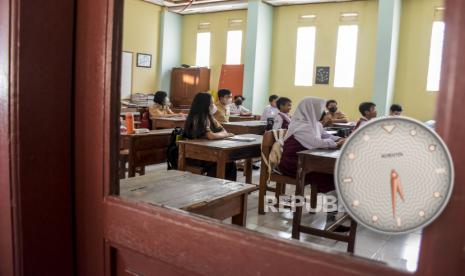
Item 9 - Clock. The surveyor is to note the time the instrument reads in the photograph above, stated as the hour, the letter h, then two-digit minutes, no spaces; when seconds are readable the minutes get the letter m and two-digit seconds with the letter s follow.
5h31
